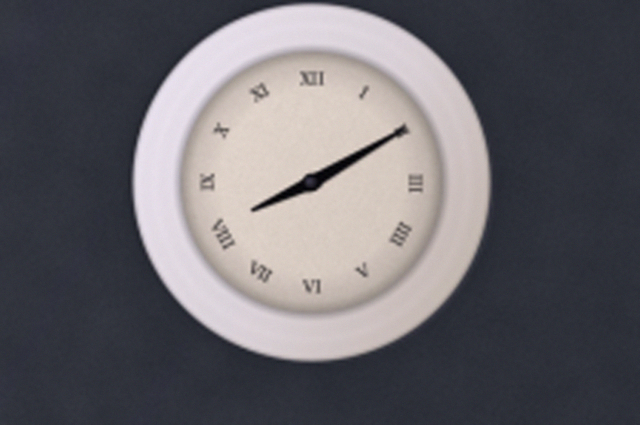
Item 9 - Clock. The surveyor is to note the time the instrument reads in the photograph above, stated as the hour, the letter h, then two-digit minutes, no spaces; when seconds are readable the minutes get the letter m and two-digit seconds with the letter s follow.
8h10
